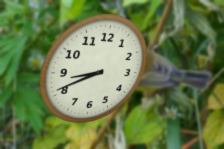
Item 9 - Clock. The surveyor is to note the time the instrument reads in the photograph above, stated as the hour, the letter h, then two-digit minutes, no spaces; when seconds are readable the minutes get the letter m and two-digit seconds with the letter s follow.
8h41
